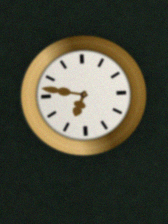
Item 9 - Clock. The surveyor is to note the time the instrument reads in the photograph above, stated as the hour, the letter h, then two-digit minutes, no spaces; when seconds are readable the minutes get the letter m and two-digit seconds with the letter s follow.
6h47
